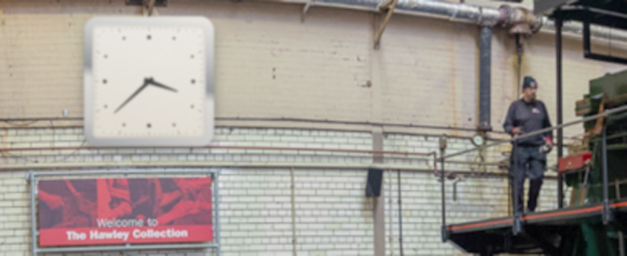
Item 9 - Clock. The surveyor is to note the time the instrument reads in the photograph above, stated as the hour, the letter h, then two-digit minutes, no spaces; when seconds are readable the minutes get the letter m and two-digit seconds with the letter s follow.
3h38
